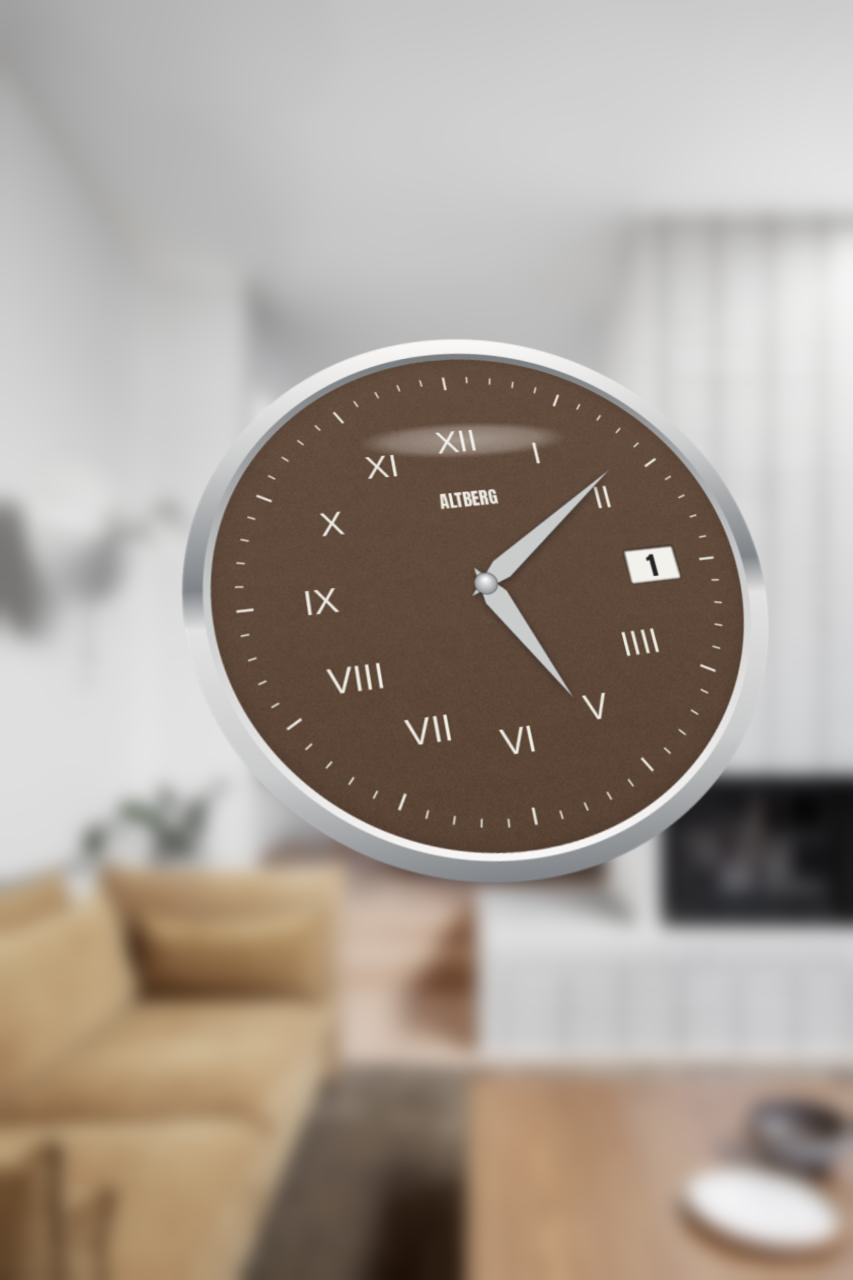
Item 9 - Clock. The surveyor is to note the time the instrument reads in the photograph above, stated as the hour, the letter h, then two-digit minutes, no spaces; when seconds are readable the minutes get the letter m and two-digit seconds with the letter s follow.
5h09
